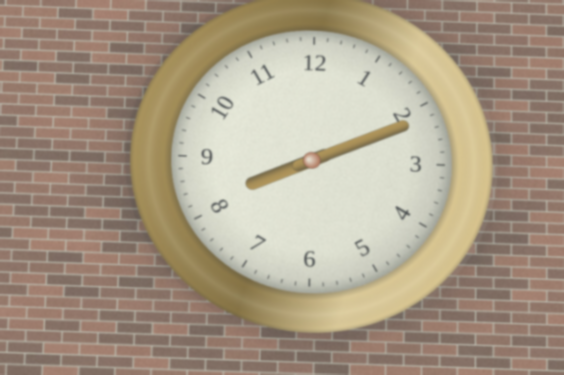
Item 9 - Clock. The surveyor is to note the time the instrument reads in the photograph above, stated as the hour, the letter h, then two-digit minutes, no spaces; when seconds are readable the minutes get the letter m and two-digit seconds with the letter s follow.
8h11
